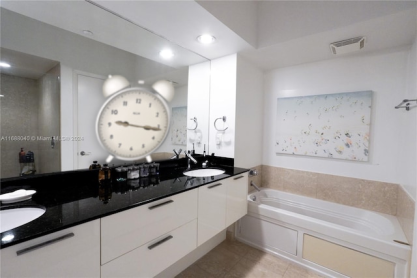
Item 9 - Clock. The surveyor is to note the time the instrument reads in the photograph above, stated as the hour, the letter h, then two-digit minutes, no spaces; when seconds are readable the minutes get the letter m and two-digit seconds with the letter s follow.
9h16
